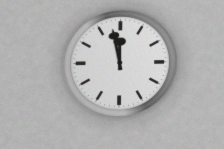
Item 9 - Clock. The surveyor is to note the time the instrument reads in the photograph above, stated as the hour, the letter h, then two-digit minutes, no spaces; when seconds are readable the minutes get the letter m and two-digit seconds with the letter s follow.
11h58
